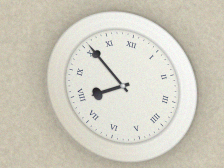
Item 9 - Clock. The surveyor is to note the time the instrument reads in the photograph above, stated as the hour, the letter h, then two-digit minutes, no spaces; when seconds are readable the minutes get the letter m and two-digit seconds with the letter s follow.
7h51
